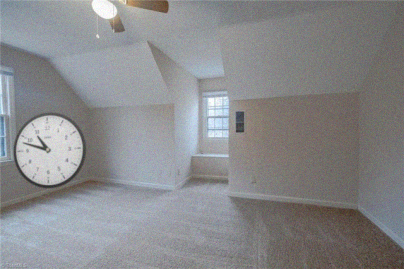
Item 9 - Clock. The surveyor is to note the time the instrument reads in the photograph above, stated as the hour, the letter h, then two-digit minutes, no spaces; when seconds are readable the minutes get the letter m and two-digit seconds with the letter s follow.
10h48
